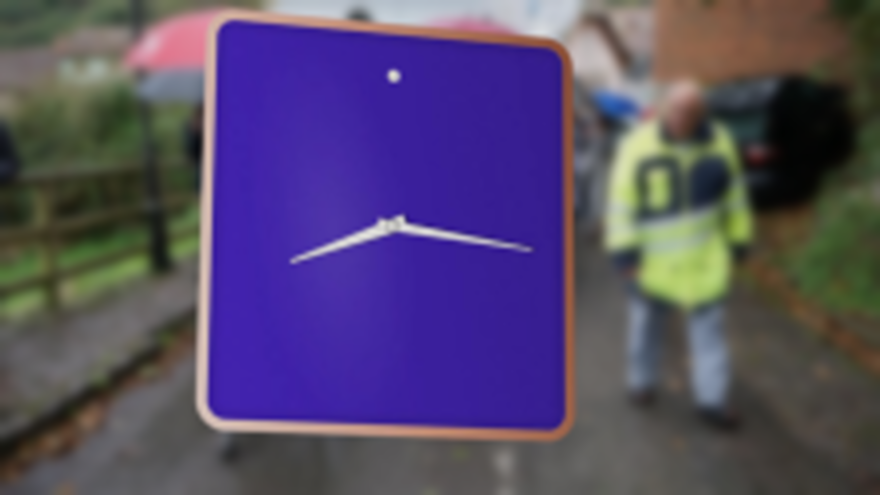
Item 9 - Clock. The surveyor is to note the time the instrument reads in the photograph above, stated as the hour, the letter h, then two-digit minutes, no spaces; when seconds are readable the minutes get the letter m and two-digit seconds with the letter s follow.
8h16
